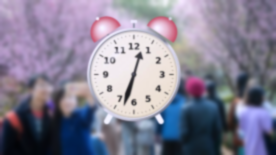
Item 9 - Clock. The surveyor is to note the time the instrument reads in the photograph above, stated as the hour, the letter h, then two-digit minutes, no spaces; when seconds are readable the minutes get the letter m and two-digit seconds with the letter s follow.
12h33
